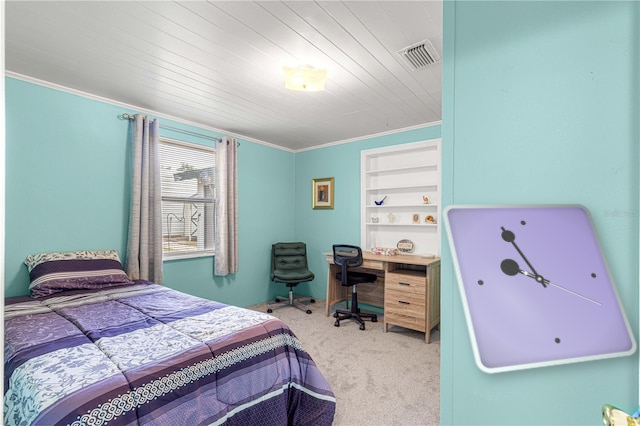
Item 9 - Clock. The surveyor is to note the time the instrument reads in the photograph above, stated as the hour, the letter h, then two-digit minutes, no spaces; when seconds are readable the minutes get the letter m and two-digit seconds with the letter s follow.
9h56m20s
